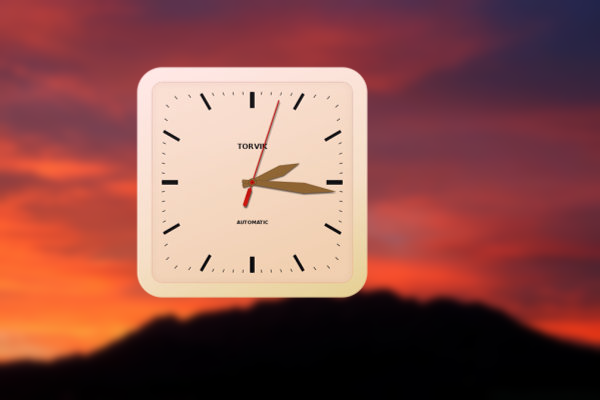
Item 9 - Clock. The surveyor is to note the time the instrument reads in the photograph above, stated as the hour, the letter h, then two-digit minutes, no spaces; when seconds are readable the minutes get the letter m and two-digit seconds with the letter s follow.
2h16m03s
